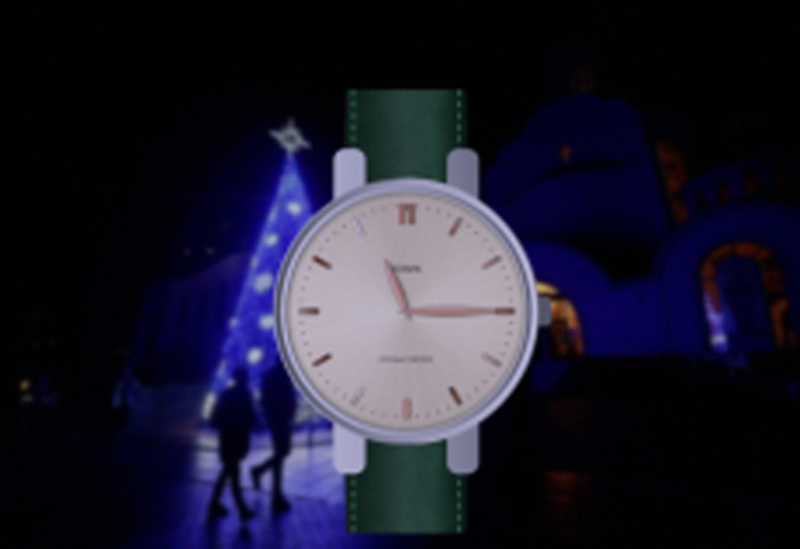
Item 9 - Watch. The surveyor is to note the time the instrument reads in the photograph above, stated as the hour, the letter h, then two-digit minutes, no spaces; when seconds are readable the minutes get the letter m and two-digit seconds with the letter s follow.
11h15
